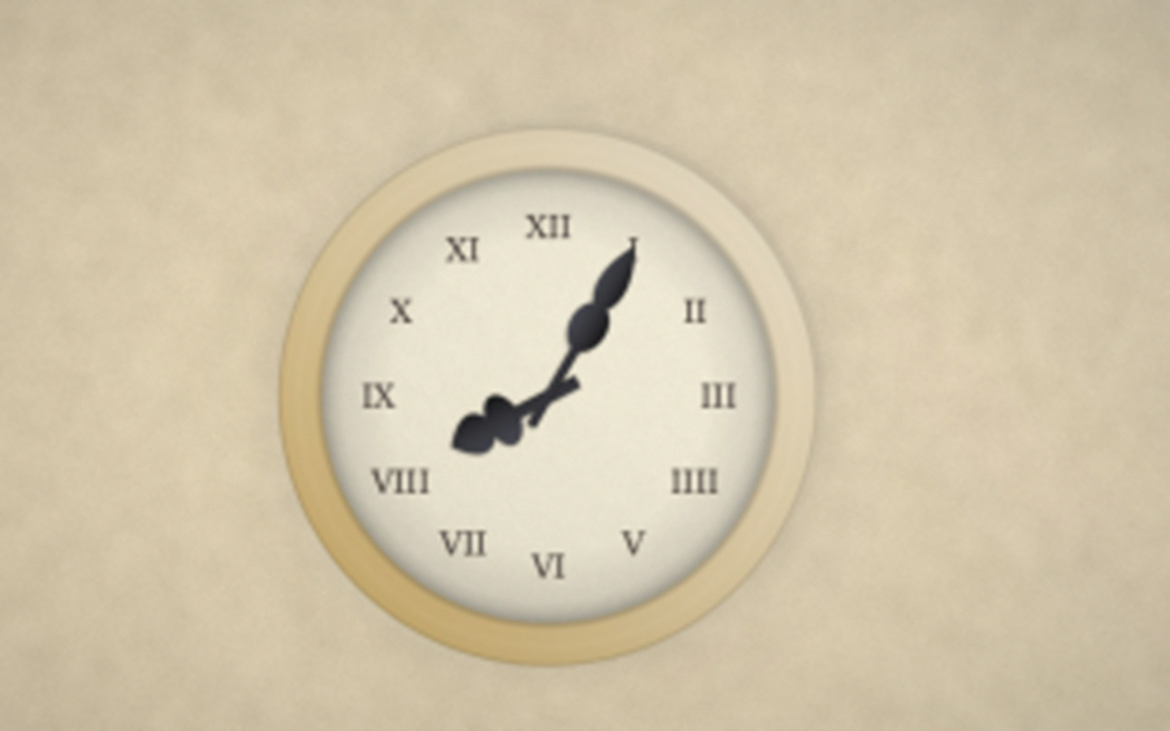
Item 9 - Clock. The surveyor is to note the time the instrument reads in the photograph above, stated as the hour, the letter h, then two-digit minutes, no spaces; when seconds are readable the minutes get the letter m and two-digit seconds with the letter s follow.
8h05
